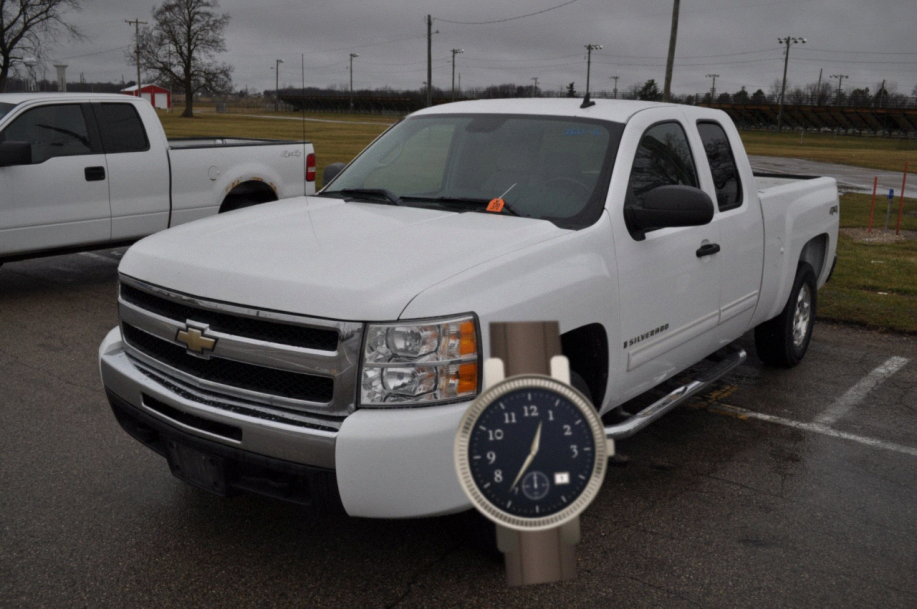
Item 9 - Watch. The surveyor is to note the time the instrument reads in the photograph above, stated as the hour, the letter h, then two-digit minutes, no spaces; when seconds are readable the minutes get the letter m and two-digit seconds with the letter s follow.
12h36
